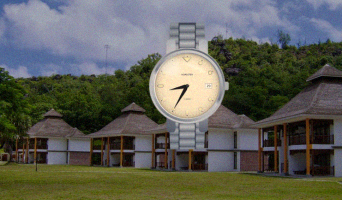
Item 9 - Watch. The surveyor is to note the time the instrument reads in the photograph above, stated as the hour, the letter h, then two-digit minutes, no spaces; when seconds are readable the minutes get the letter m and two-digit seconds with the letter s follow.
8h35
